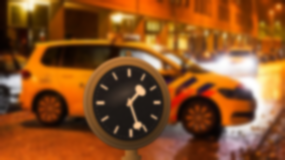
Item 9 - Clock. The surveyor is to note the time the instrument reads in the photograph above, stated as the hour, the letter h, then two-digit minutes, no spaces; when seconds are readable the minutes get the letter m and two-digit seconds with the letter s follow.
1h27
